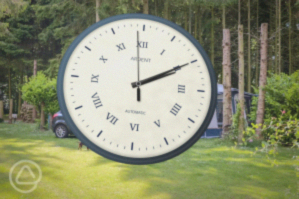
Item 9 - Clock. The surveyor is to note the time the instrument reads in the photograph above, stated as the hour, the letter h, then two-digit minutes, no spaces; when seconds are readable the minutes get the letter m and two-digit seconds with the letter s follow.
2h09m59s
